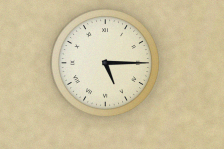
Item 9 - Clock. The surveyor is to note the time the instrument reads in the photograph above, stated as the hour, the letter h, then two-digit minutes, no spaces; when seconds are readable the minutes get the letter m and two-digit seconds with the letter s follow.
5h15
